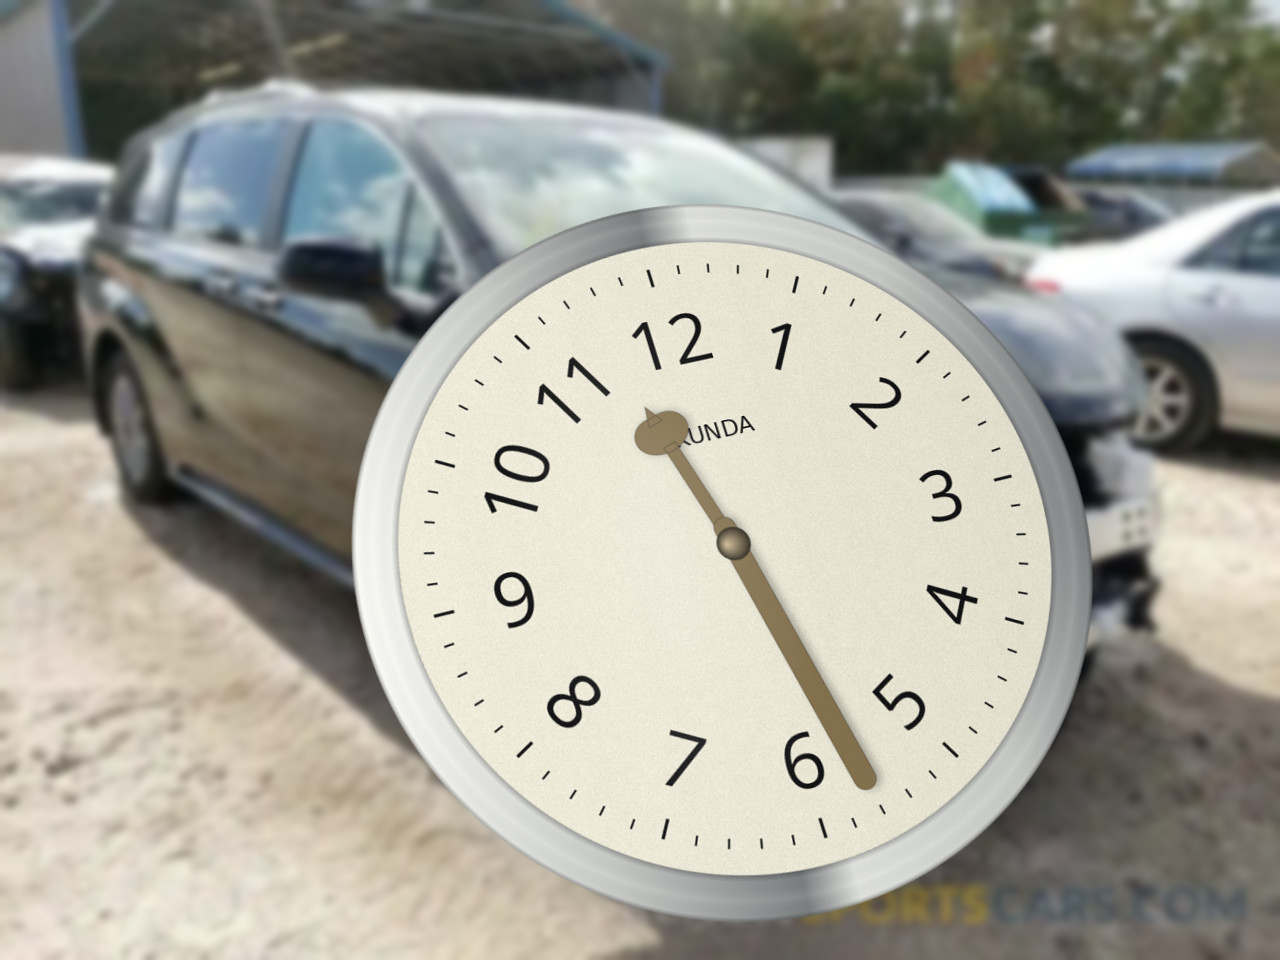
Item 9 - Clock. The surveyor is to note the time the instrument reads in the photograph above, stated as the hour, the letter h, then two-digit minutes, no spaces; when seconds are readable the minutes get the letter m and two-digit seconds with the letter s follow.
11h28
